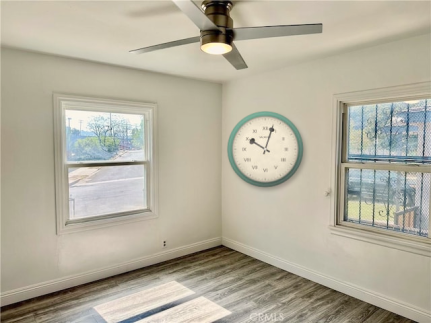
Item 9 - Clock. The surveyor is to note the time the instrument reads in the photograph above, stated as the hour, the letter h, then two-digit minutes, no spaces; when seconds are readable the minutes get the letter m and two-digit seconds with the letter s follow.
10h03
